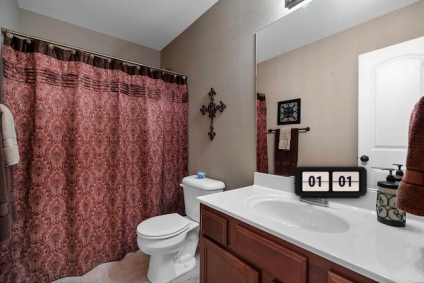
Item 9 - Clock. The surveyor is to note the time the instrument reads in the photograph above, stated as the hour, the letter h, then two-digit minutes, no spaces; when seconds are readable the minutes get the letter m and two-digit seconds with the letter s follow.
1h01
